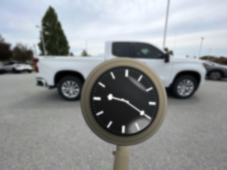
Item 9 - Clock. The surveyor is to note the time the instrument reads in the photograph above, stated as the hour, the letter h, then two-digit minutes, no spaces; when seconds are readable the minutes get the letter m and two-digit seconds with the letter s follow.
9h20
